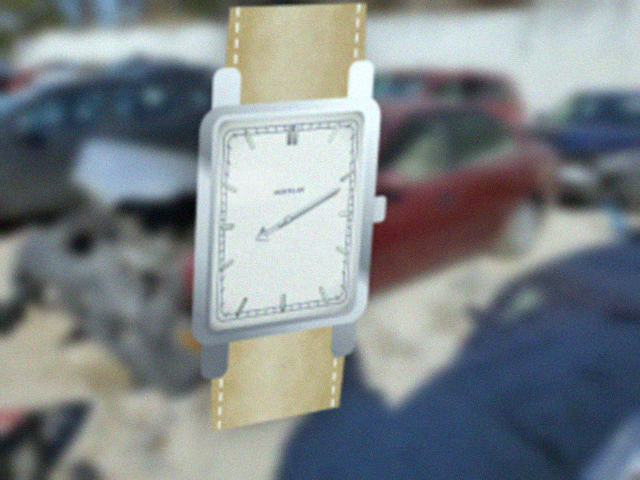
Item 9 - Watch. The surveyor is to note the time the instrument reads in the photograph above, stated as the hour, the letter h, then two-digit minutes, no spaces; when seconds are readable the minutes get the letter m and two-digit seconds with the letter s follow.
8h11
